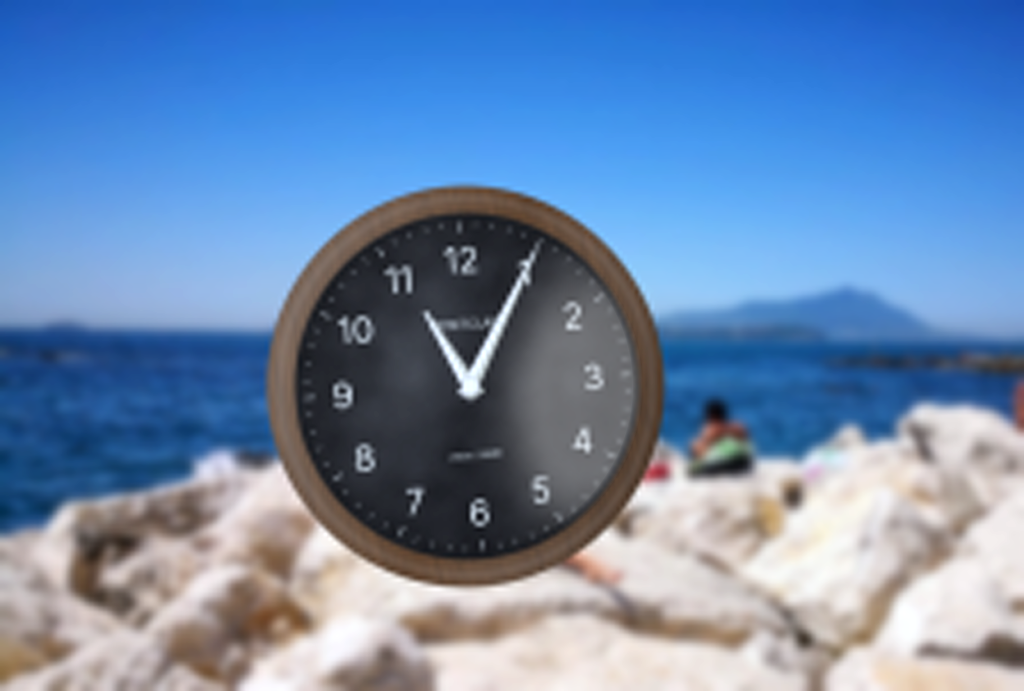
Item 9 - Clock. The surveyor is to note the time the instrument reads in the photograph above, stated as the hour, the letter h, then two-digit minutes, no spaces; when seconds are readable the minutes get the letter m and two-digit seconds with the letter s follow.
11h05
